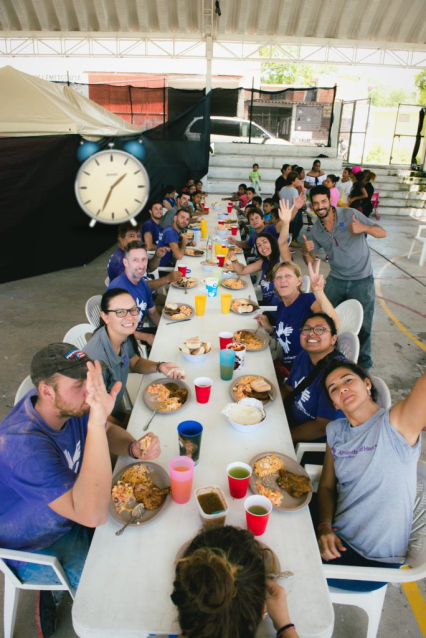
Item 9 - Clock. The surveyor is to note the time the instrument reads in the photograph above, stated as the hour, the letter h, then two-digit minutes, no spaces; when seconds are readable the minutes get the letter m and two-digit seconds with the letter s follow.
1h34
